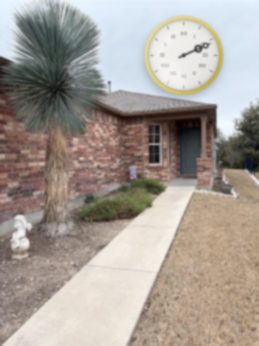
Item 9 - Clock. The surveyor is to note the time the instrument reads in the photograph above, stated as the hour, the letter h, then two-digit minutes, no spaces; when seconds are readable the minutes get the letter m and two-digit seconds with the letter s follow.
2h11
